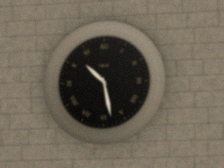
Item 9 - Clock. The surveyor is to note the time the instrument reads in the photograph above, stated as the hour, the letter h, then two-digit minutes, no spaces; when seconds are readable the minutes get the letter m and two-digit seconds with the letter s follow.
10h28
